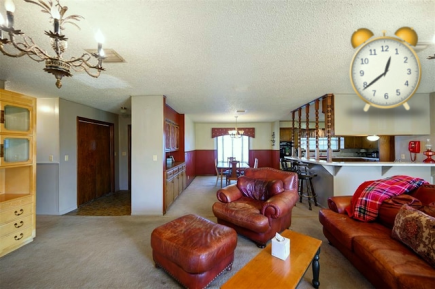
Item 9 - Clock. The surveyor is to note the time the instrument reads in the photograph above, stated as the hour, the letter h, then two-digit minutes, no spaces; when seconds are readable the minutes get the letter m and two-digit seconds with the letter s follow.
12h39
